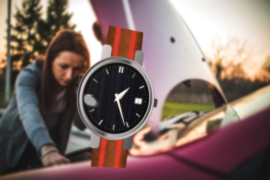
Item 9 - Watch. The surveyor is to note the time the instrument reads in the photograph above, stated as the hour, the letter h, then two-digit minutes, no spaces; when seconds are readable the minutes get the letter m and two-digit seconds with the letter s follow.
1h26
